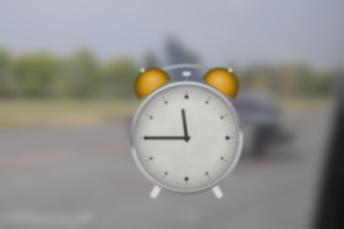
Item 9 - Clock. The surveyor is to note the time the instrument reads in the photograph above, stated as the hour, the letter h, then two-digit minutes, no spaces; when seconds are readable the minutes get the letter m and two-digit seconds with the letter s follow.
11h45
